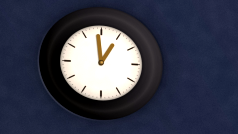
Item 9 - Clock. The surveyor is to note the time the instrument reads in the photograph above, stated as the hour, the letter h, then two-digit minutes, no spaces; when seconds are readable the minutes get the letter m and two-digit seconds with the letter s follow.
12h59
